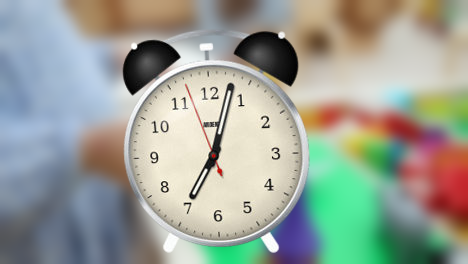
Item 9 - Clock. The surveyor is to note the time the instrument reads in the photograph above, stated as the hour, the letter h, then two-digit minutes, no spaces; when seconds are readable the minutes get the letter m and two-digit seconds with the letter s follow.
7h02m57s
